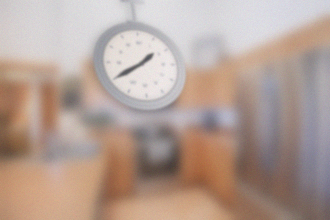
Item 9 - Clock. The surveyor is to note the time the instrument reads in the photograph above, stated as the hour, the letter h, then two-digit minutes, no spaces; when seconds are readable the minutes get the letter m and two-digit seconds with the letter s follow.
1h40
